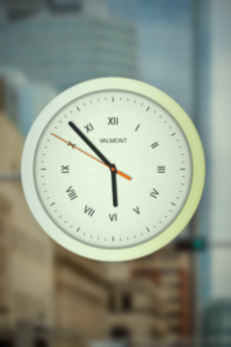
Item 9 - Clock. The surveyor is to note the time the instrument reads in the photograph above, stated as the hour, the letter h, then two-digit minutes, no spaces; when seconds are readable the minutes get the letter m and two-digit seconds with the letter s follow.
5h52m50s
